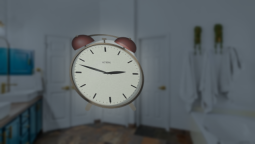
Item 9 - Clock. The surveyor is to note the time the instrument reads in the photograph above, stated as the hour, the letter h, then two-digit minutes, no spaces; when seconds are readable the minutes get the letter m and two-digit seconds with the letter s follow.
2h48
